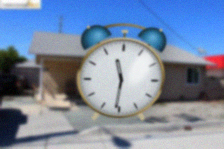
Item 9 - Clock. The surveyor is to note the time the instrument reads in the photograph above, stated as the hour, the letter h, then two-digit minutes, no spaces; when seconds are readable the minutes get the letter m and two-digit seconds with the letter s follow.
11h31
